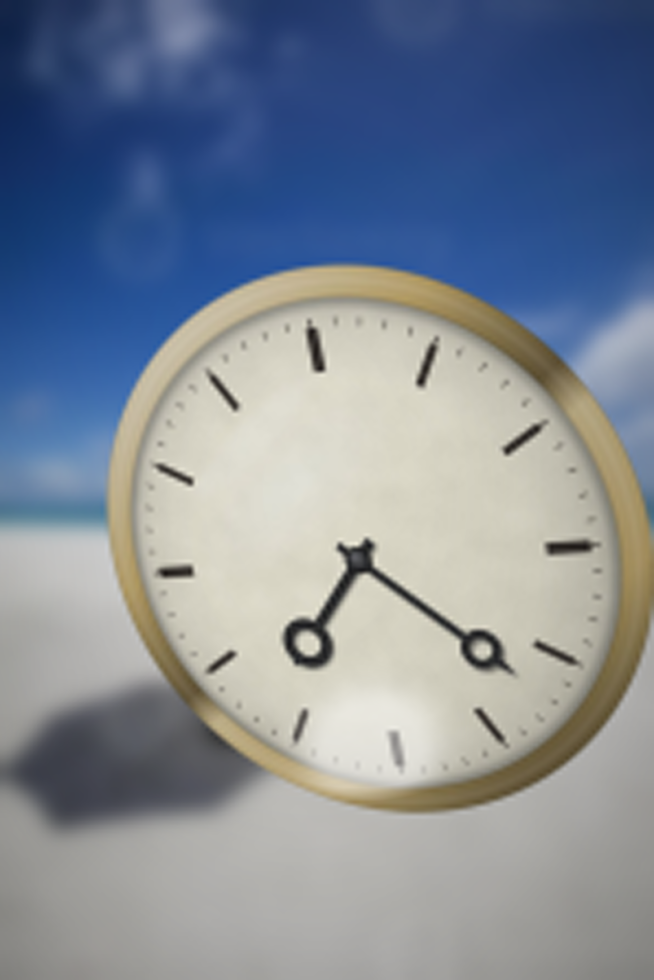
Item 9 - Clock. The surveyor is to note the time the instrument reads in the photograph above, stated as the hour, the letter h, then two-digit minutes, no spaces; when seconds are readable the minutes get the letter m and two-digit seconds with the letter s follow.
7h22
